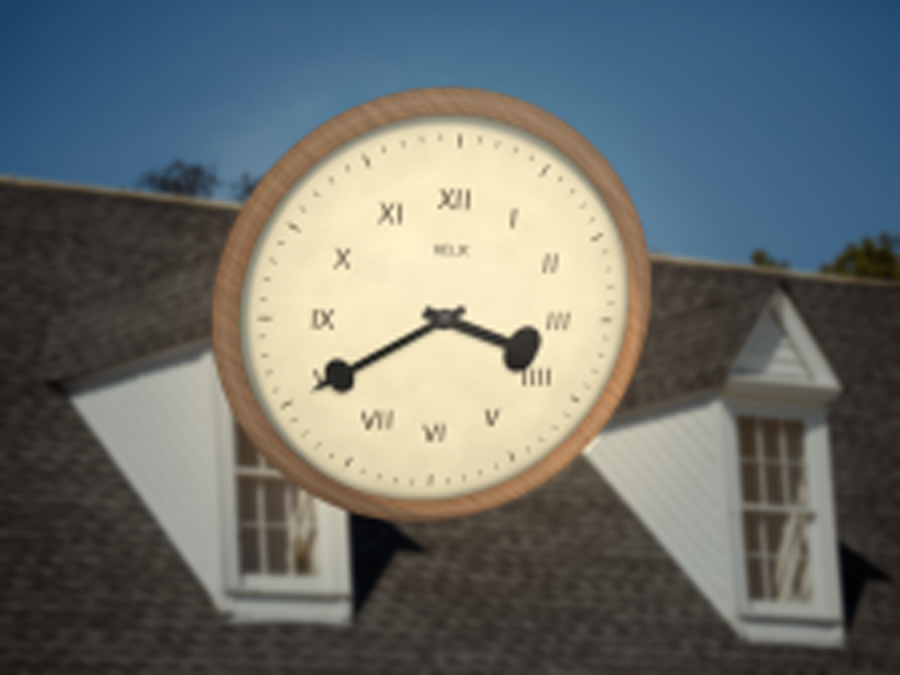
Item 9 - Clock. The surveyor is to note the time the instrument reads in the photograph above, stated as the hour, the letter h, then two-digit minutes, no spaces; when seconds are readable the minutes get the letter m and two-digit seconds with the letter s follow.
3h40
